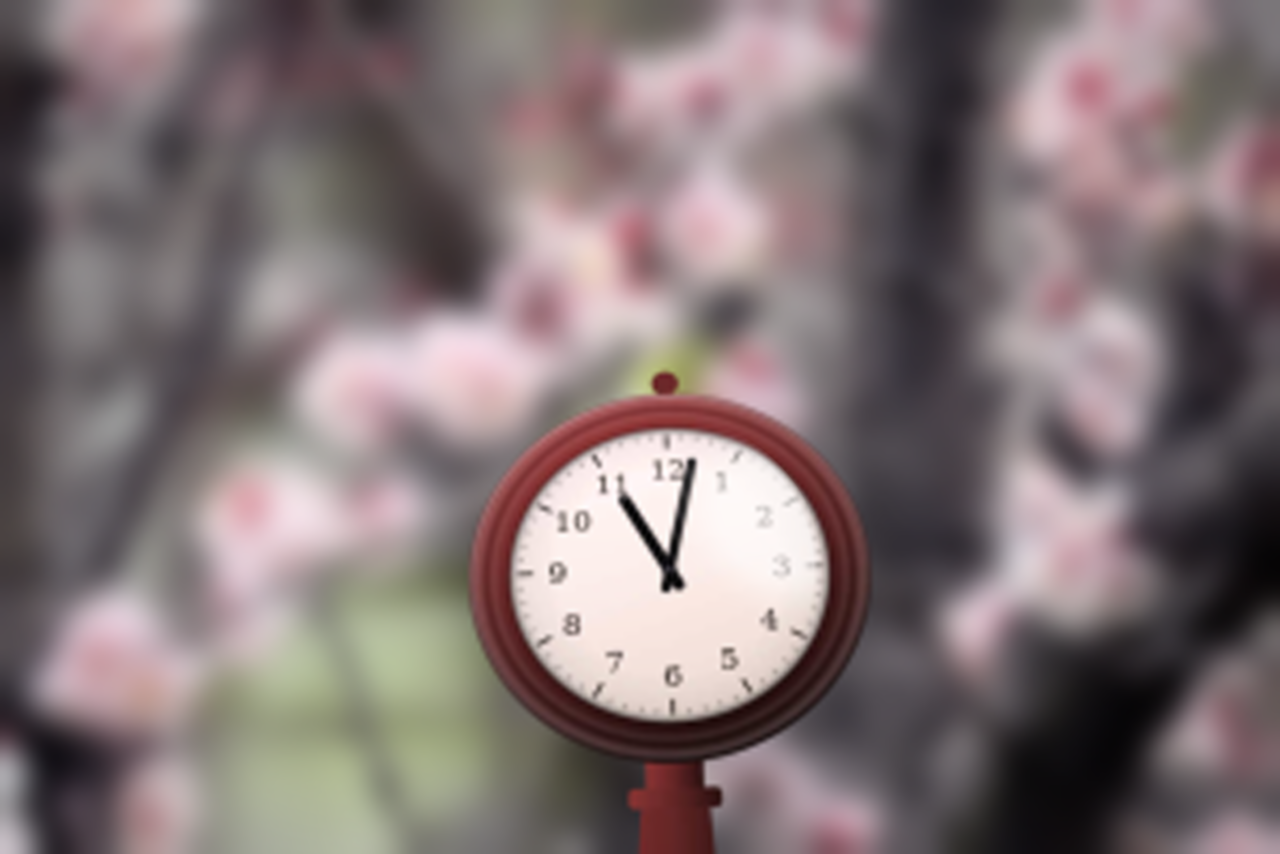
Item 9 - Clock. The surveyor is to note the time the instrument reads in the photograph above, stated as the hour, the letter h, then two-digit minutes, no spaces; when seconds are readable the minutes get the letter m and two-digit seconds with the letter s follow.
11h02
